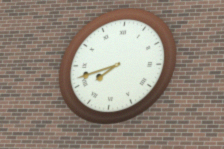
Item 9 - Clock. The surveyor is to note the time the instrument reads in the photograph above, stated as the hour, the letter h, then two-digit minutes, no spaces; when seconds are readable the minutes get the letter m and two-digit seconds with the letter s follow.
7h42
